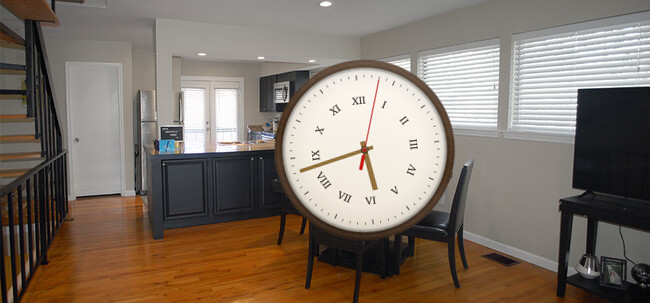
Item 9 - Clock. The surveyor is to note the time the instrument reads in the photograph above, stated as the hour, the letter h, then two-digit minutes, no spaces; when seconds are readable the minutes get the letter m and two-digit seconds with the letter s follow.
5h43m03s
